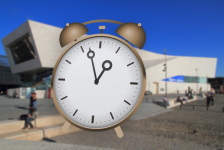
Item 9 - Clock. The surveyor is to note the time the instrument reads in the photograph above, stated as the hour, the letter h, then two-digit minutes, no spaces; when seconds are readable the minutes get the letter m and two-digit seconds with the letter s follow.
12h57
